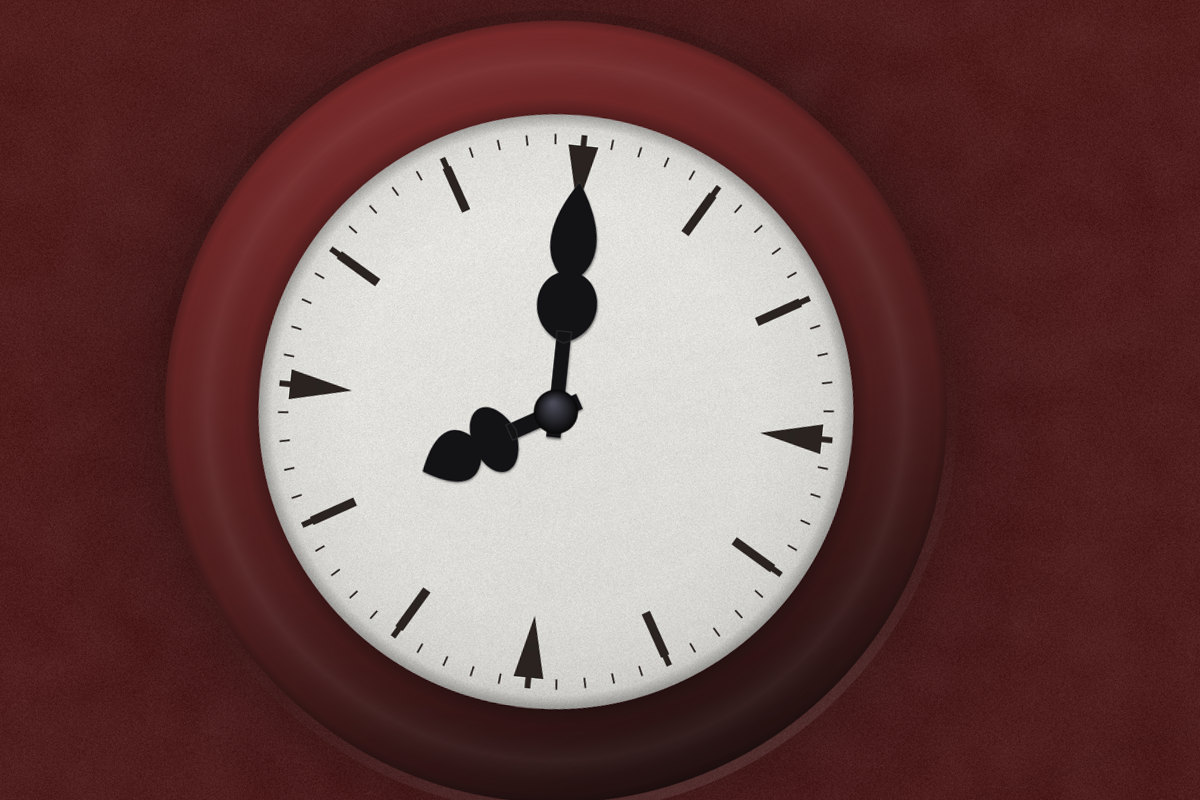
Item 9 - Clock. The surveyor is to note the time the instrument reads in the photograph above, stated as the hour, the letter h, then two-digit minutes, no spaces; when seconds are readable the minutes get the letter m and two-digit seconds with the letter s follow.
8h00
